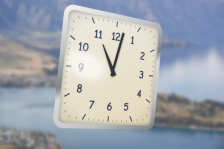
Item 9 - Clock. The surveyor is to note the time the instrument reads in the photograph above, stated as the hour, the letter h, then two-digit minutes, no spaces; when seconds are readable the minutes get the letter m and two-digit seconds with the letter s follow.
11h02
